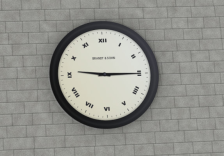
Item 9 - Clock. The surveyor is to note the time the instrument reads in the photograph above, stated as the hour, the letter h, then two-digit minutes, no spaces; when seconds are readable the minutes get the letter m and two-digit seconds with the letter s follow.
9h15
